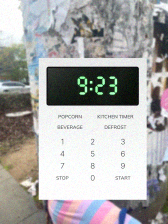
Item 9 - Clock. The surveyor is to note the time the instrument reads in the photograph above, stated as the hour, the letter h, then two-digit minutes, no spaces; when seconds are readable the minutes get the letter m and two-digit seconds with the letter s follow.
9h23
